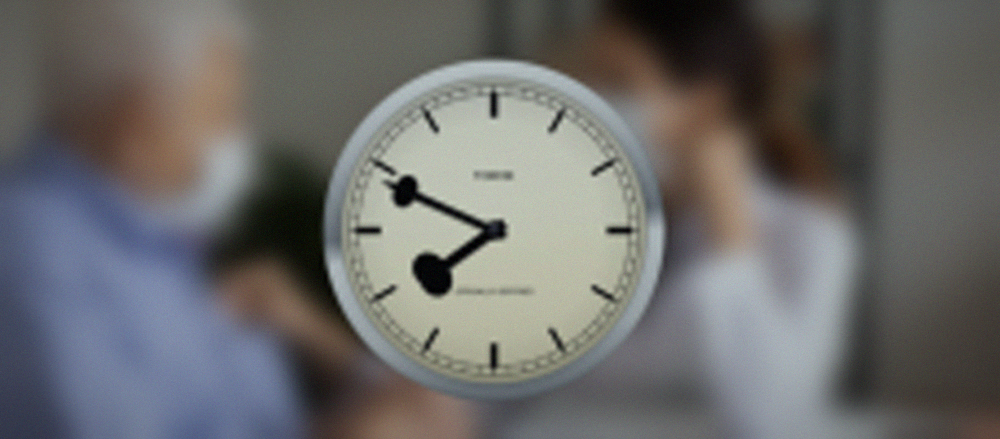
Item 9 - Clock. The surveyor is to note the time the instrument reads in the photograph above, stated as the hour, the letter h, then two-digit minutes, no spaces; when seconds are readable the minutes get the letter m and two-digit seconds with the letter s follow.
7h49
